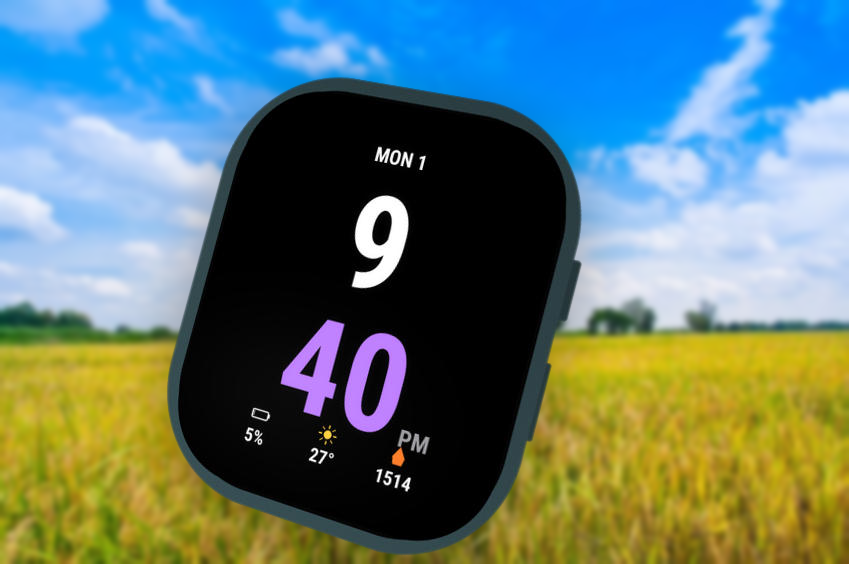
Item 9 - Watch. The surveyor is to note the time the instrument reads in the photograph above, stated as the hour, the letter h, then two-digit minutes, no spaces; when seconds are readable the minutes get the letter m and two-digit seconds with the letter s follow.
9h40
